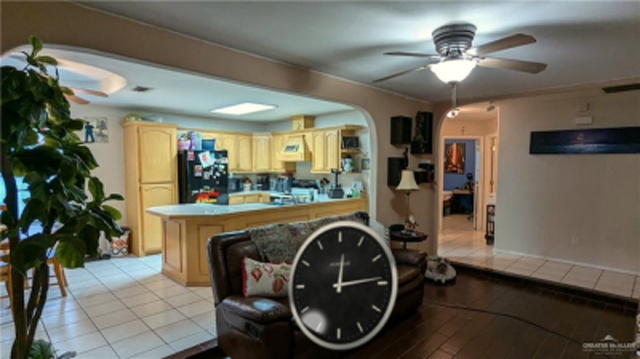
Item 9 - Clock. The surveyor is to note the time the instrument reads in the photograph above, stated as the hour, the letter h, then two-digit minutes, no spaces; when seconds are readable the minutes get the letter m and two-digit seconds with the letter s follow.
12h14
